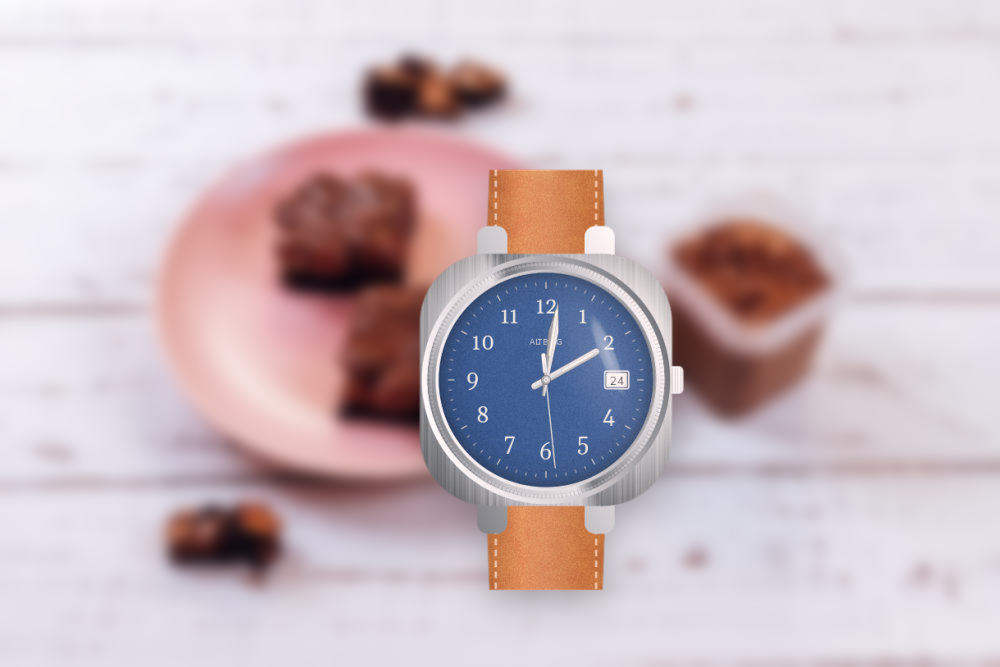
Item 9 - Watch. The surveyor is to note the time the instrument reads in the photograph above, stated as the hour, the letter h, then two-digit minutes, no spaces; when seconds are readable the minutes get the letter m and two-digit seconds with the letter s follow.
2h01m29s
